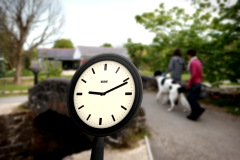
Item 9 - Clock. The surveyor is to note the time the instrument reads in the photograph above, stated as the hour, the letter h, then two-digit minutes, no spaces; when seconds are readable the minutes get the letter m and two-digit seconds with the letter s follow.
9h11
